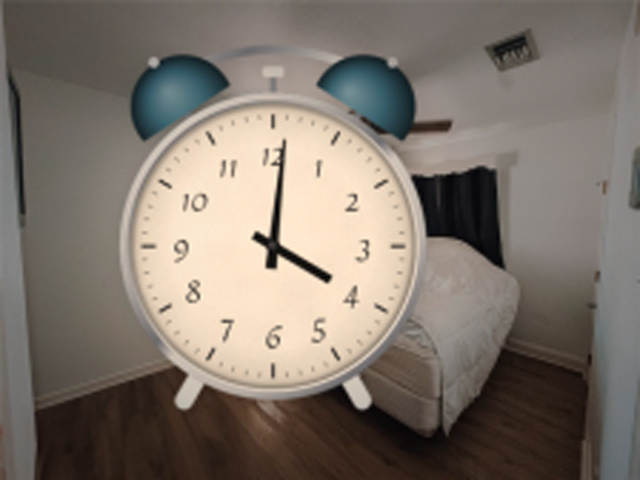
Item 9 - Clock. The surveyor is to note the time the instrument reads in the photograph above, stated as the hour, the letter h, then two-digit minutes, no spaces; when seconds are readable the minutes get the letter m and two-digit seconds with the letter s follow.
4h01
